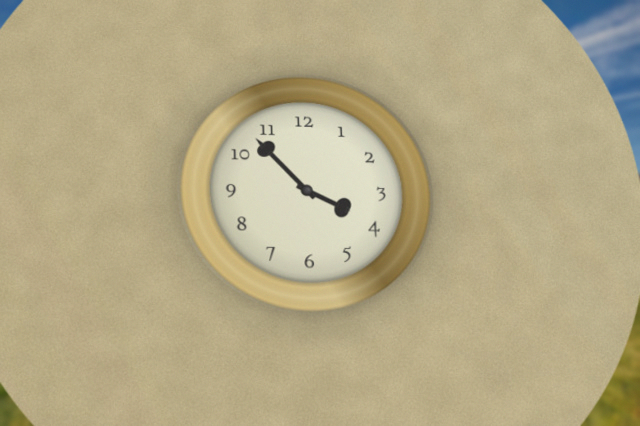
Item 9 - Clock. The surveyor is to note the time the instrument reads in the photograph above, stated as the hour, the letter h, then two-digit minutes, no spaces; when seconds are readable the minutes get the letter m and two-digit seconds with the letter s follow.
3h53
